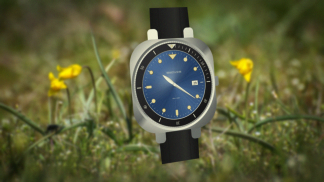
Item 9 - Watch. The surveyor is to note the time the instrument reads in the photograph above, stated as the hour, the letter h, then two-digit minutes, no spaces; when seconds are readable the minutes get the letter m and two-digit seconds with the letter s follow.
10h21
